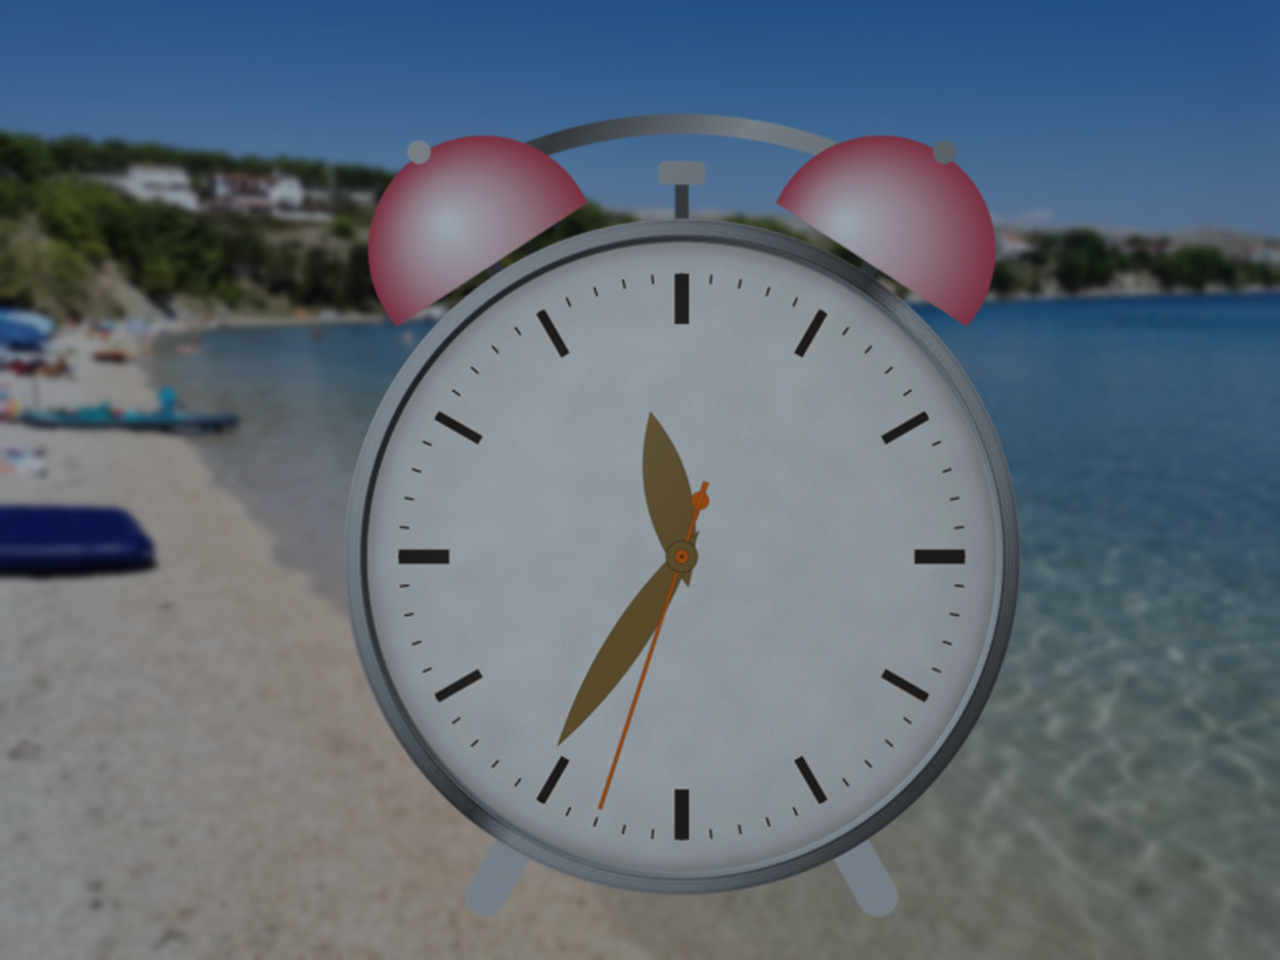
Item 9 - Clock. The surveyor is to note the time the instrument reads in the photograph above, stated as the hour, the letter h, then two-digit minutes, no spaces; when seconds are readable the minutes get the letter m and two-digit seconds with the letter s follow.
11h35m33s
